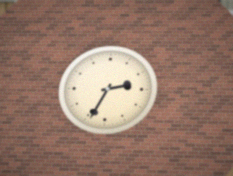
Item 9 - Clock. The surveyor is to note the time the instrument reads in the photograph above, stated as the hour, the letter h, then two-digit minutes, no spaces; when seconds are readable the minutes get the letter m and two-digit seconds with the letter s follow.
2h34
